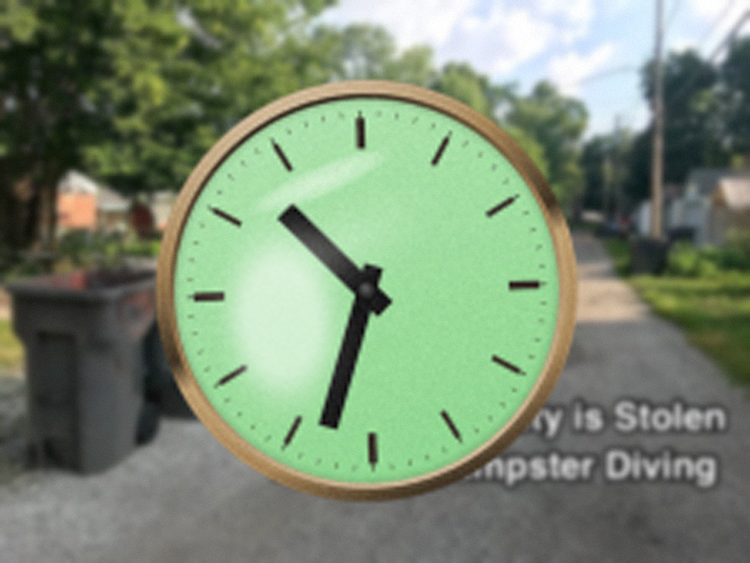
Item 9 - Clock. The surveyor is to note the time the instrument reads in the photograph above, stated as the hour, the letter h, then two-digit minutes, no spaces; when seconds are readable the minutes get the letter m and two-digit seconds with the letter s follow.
10h33
